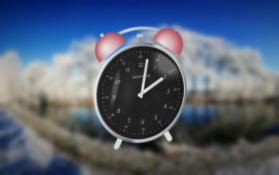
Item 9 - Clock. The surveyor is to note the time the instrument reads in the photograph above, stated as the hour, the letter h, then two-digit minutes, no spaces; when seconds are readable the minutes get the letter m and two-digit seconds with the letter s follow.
2h02
